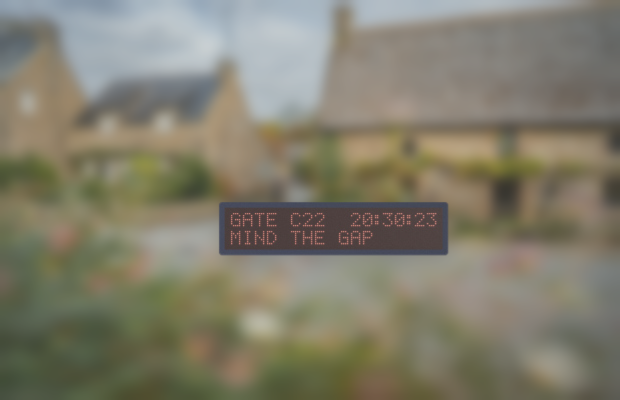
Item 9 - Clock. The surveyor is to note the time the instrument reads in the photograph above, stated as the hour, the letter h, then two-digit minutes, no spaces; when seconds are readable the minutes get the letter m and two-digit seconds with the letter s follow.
20h30m23s
